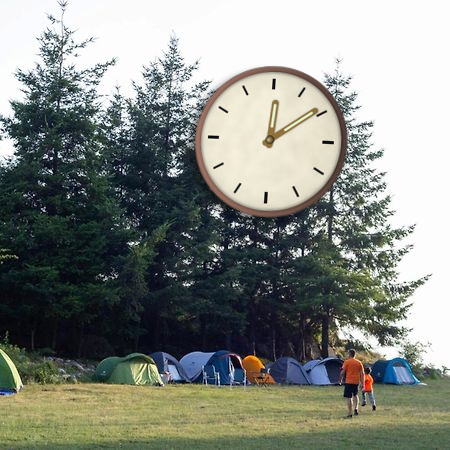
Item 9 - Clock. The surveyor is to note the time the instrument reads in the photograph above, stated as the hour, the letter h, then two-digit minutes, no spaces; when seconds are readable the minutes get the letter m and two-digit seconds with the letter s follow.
12h09
